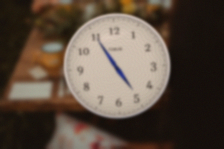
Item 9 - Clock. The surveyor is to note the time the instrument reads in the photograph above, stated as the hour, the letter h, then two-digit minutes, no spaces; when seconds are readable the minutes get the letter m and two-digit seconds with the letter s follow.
4h55
